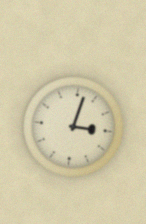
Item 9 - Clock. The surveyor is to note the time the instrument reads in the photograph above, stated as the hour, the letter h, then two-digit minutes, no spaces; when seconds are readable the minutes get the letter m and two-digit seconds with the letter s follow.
3h02
